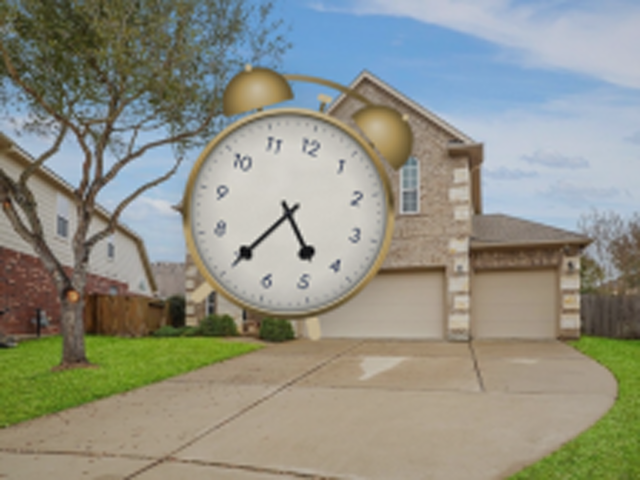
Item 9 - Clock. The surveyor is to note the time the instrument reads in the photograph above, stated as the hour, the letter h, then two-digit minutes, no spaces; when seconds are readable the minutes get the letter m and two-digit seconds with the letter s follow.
4h35
